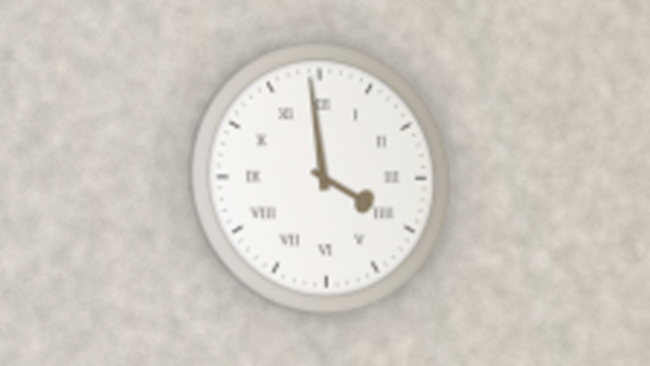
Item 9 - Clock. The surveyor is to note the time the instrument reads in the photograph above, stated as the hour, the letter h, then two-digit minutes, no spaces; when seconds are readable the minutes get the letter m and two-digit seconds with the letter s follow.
3h59
